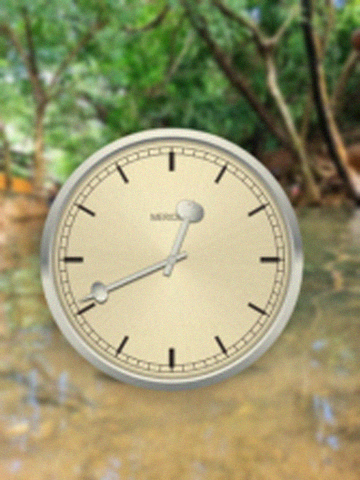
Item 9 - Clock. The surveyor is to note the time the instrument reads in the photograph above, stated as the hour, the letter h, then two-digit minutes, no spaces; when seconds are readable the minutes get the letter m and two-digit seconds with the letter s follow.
12h41
